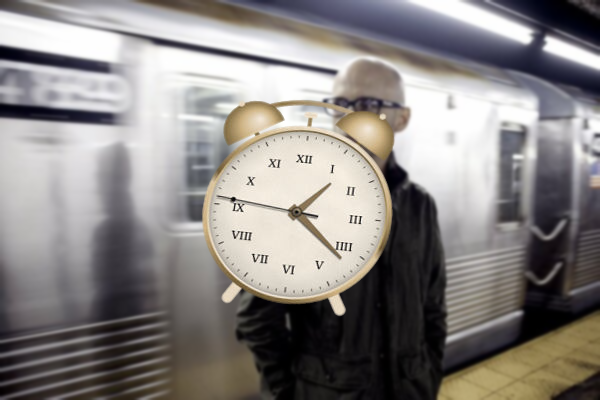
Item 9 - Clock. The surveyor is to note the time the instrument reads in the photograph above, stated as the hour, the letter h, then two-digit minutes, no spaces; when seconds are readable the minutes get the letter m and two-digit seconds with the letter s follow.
1h21m46s
